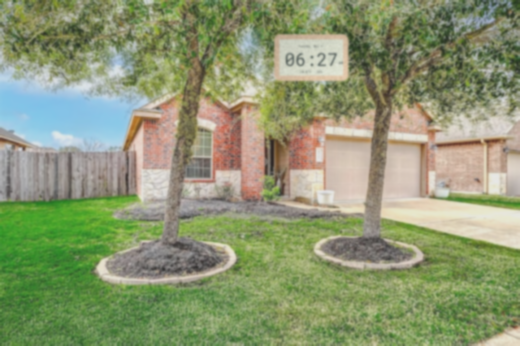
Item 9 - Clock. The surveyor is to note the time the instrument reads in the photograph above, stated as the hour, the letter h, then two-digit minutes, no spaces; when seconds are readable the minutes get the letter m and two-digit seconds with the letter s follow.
6h27
